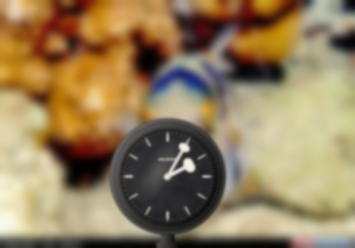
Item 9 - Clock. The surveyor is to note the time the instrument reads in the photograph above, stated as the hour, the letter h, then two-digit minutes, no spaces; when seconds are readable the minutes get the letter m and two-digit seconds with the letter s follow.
2h05
